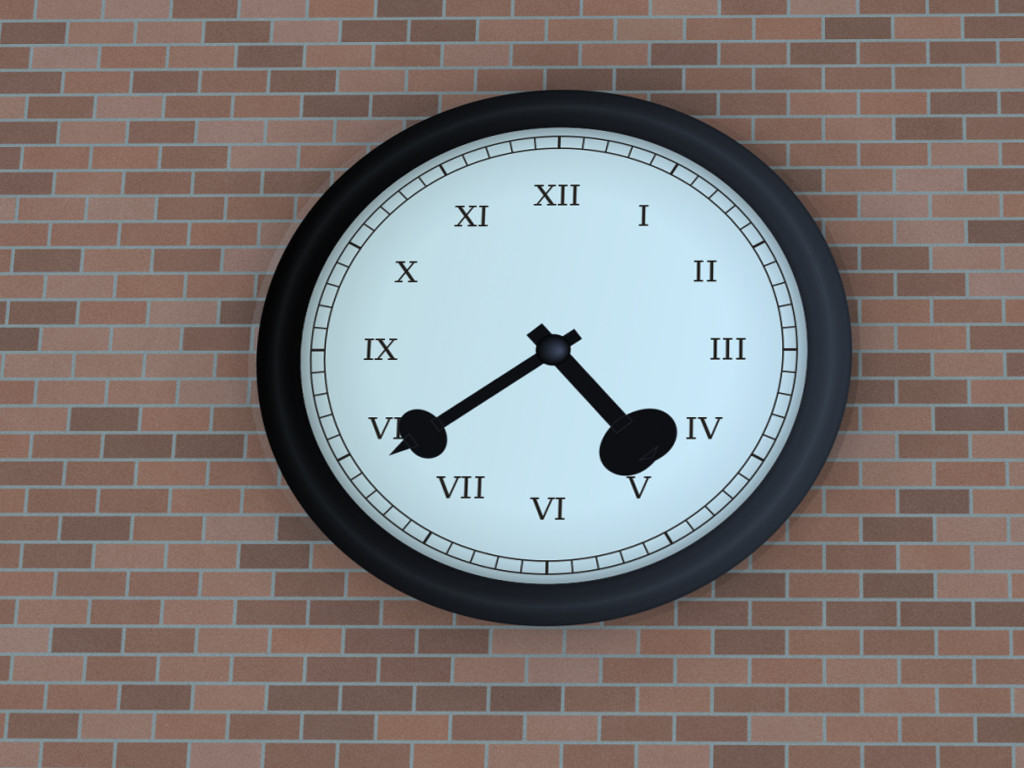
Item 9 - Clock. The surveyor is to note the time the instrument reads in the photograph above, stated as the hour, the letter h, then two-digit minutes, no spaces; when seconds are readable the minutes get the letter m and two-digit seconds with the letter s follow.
4h39
